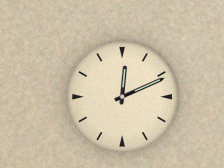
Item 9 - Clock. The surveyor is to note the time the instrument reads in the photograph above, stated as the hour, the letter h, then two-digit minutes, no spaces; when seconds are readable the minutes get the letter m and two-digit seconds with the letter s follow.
12h11
